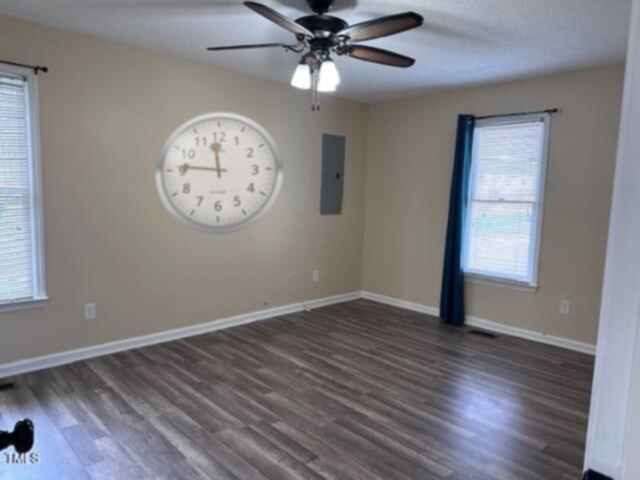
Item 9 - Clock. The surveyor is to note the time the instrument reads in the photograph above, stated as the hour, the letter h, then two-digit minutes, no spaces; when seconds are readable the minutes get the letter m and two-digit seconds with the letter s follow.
11h46
